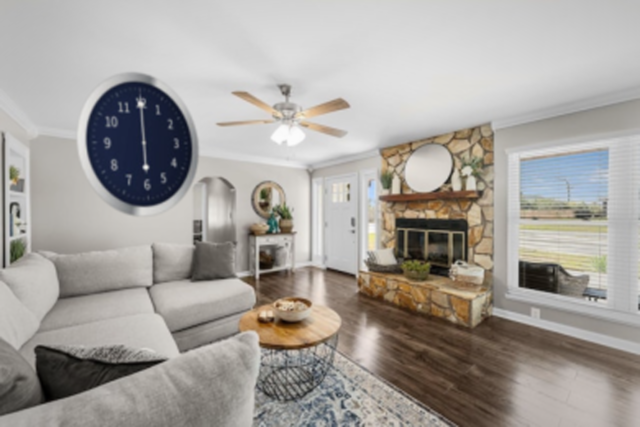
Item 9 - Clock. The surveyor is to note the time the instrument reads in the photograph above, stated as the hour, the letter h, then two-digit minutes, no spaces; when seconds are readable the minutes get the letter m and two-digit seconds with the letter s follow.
6h00
